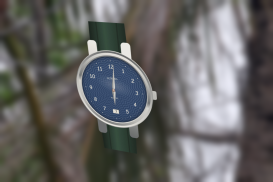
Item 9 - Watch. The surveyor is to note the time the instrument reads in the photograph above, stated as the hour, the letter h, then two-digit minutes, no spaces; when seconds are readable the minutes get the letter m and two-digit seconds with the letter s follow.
6h01
